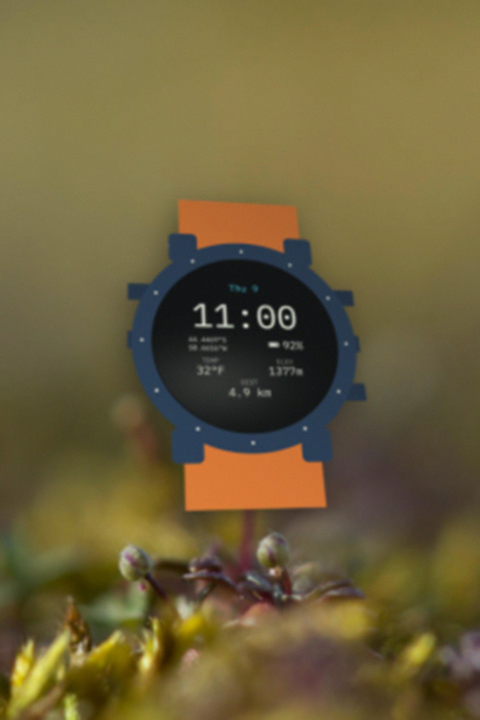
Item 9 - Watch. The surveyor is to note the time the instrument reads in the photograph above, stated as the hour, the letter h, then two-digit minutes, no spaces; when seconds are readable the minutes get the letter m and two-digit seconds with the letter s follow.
11h00
